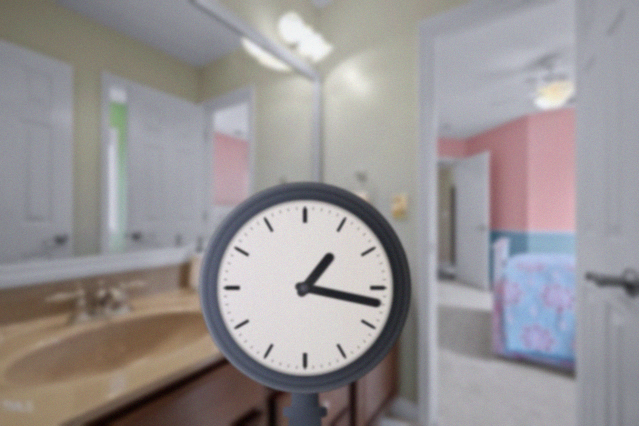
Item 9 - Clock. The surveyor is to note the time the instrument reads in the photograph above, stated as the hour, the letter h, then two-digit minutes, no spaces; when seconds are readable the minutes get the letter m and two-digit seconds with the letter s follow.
1h17
